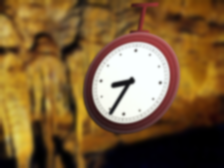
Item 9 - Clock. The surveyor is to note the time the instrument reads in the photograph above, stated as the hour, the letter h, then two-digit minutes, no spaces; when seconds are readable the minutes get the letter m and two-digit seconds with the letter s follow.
8h34
